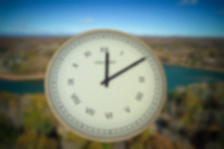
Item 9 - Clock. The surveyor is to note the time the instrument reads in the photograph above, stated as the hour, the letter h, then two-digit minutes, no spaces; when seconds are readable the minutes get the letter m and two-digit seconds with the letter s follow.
12h10
